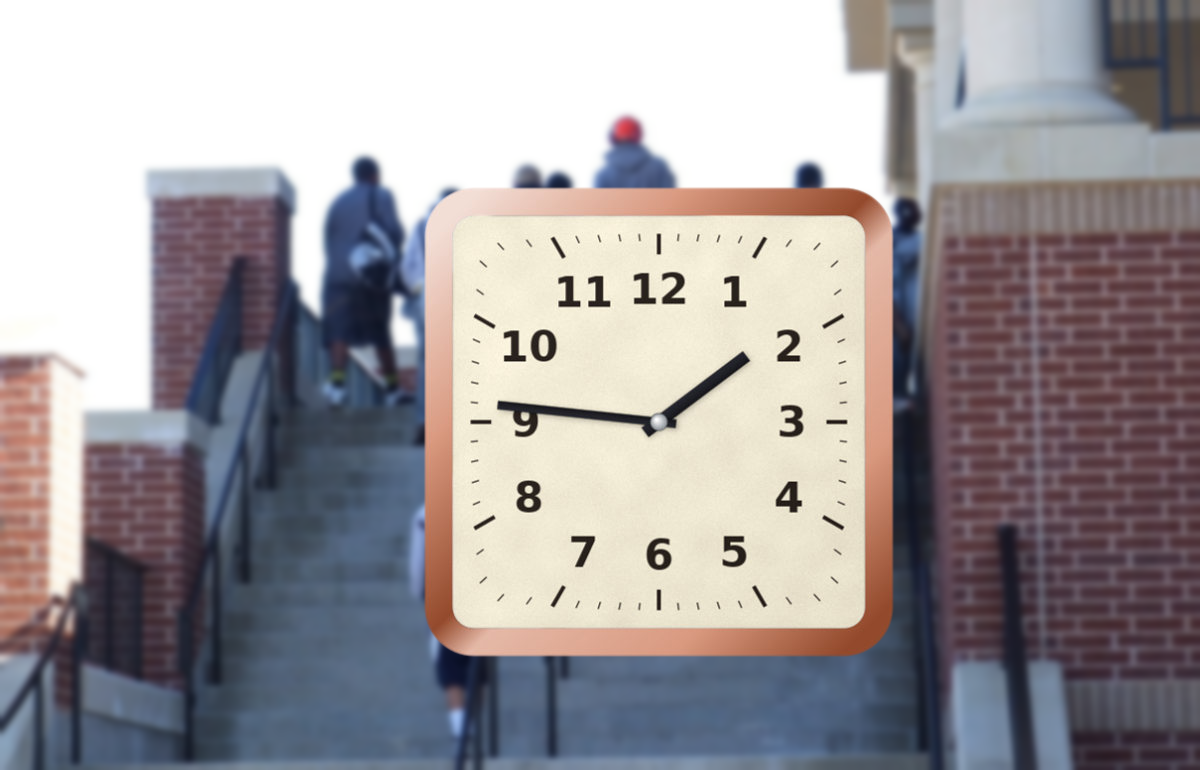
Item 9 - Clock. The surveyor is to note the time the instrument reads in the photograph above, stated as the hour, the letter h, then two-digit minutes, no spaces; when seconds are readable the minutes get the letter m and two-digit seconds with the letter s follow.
1h46
